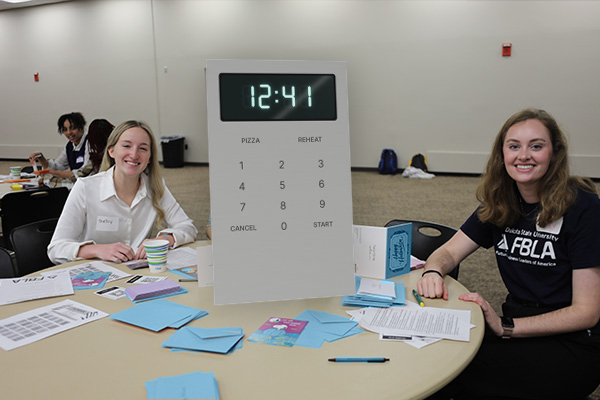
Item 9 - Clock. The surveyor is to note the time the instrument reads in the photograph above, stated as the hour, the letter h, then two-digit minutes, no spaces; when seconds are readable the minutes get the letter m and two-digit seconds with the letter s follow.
12h41
